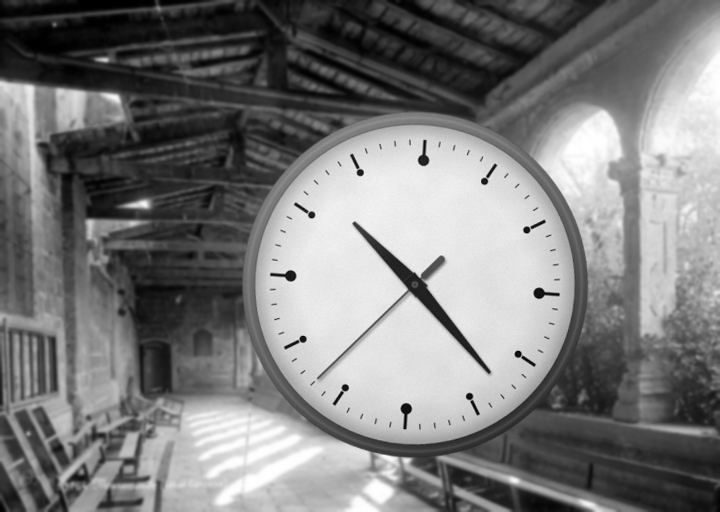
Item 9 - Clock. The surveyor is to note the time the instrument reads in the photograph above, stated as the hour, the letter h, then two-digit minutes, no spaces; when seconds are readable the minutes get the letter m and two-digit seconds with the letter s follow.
10h22m37s
